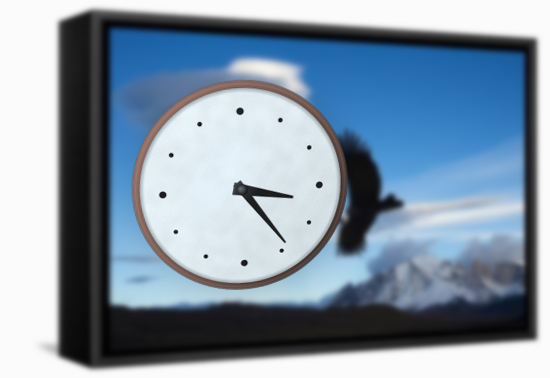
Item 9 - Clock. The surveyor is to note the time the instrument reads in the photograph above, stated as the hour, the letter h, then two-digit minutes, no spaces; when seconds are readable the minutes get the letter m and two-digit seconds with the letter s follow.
3h24
